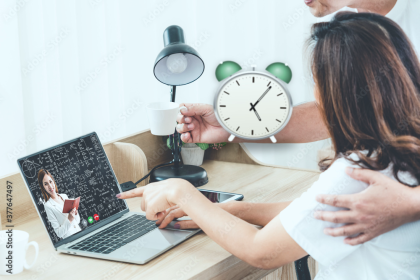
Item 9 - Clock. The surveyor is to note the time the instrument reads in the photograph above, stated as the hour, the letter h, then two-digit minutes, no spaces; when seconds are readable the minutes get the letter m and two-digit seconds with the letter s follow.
5h06
